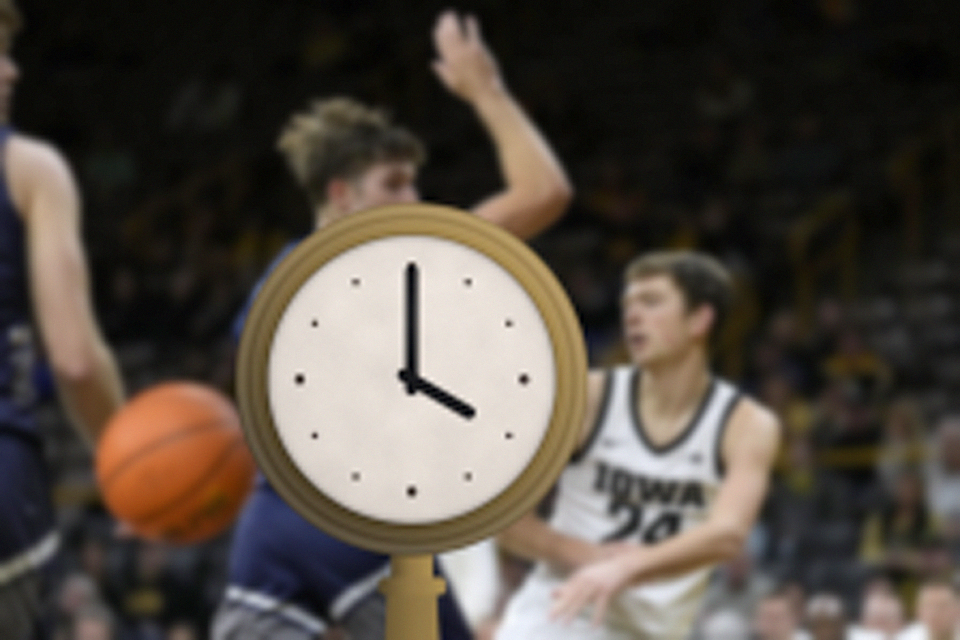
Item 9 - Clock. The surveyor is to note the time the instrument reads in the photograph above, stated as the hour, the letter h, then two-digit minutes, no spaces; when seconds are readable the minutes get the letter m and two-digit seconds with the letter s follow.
4h00
